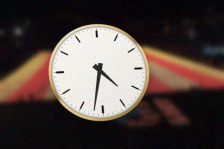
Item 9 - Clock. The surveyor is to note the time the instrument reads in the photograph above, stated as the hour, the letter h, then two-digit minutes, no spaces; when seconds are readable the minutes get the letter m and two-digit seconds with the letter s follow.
4h32
